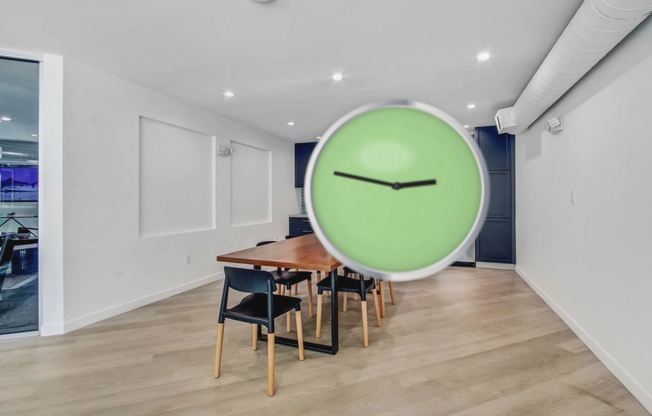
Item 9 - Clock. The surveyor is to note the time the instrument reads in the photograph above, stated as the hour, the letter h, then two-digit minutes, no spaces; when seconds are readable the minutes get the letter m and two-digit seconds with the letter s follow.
2h47
